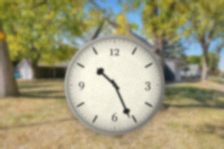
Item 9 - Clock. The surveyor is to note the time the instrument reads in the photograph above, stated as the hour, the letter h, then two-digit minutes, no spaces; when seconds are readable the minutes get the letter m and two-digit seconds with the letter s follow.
10h26
